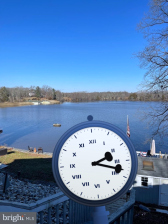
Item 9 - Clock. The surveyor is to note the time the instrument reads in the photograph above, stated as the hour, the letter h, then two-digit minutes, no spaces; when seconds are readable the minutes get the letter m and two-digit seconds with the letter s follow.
2h18
